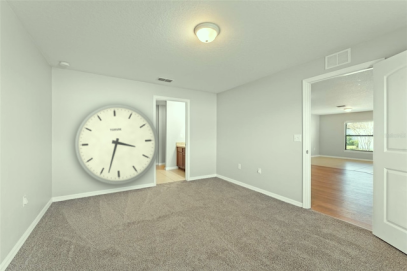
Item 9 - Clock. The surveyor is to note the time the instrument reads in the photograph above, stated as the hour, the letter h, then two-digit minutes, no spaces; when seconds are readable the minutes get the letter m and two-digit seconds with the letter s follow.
3h33
